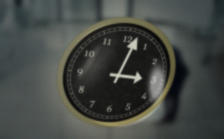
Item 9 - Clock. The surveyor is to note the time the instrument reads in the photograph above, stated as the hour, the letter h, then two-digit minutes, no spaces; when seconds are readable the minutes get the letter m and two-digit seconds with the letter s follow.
3h02
